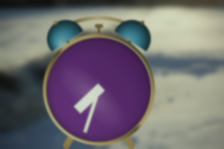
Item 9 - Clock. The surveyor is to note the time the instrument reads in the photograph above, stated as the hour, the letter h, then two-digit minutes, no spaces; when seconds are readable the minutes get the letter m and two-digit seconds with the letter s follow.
7h33
